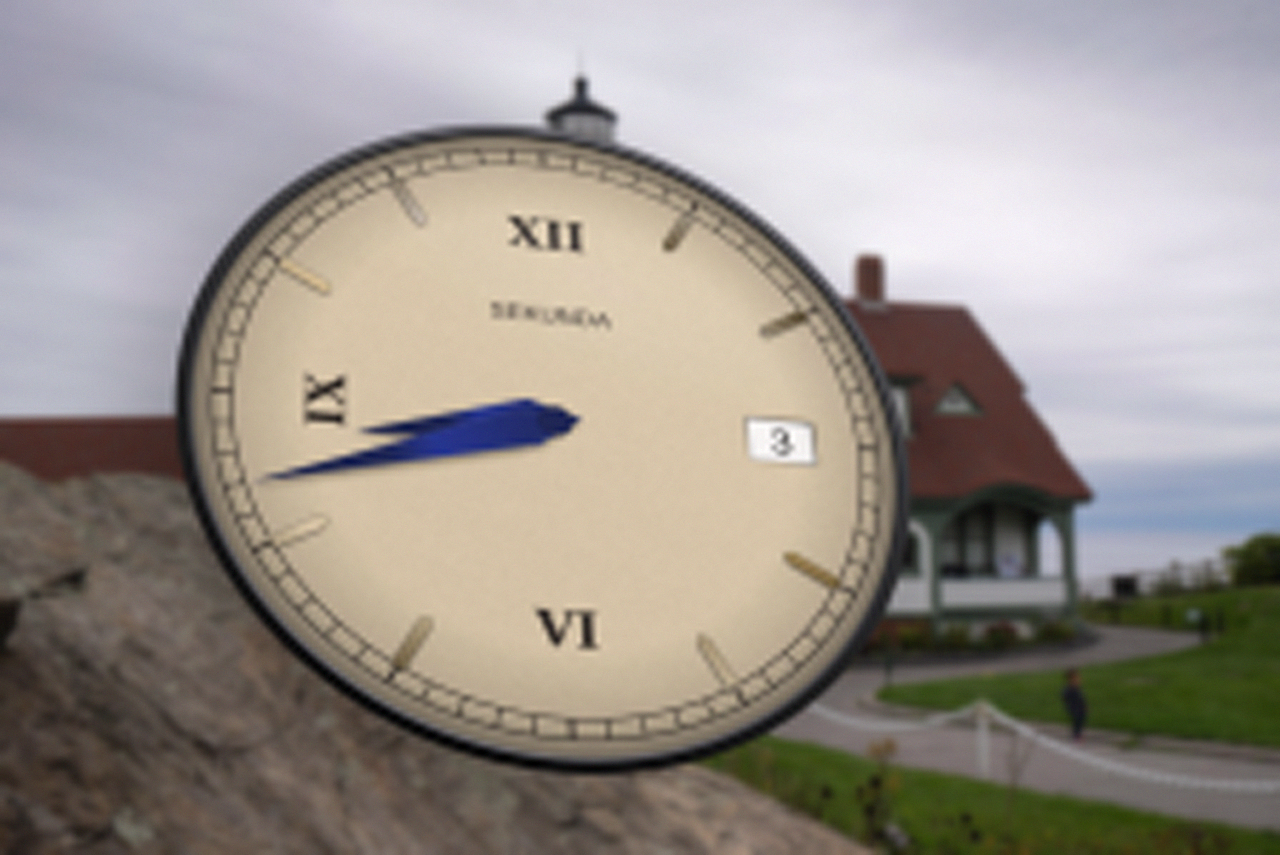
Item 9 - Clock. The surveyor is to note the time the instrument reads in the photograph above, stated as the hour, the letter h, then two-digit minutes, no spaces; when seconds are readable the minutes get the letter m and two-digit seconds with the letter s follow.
8h42
